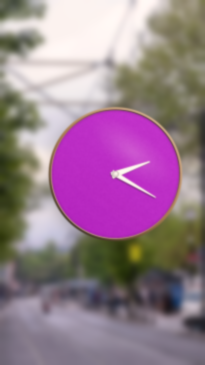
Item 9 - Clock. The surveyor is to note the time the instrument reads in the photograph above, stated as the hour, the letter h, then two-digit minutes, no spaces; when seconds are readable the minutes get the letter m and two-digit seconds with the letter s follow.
2h20
